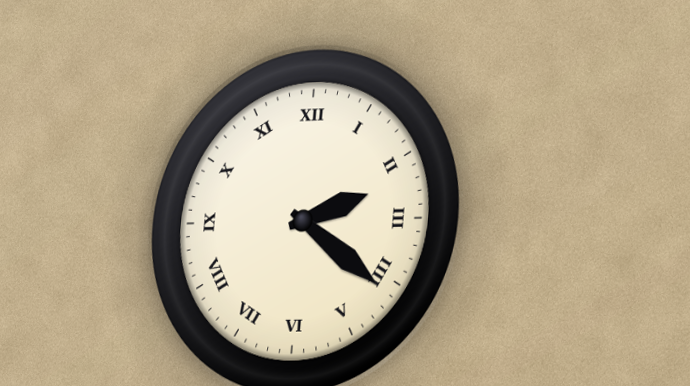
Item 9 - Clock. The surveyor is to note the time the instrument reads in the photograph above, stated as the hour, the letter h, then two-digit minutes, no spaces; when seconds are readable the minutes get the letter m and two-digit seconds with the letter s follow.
2h21
